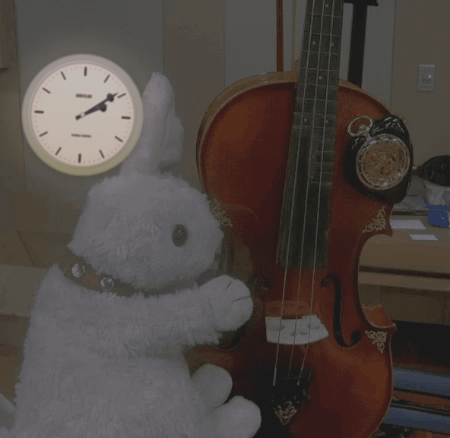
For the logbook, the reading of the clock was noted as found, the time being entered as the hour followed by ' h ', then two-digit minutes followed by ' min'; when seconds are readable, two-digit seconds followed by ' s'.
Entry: 2 h 09 min
